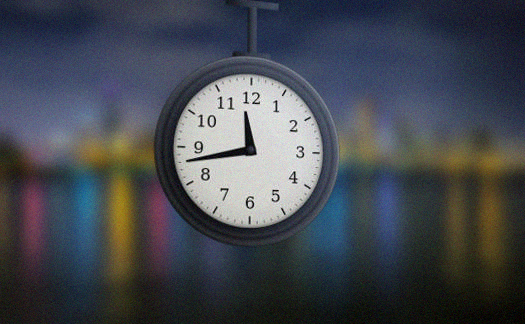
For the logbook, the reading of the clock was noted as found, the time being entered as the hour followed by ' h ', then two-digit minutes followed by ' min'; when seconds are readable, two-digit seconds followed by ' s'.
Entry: 11 h 43 min
